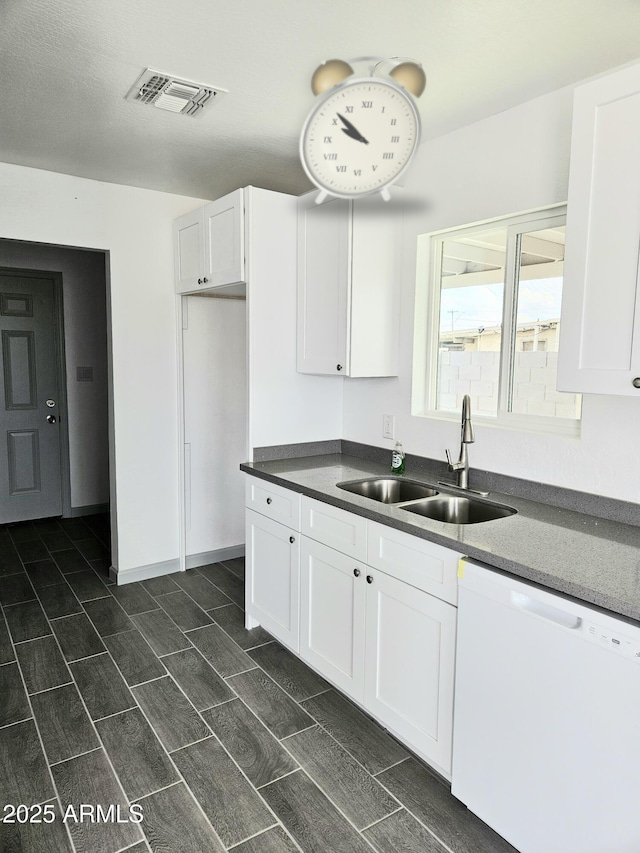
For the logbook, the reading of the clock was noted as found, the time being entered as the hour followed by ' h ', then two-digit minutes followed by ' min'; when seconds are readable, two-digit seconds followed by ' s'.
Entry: 9 h 52 min
